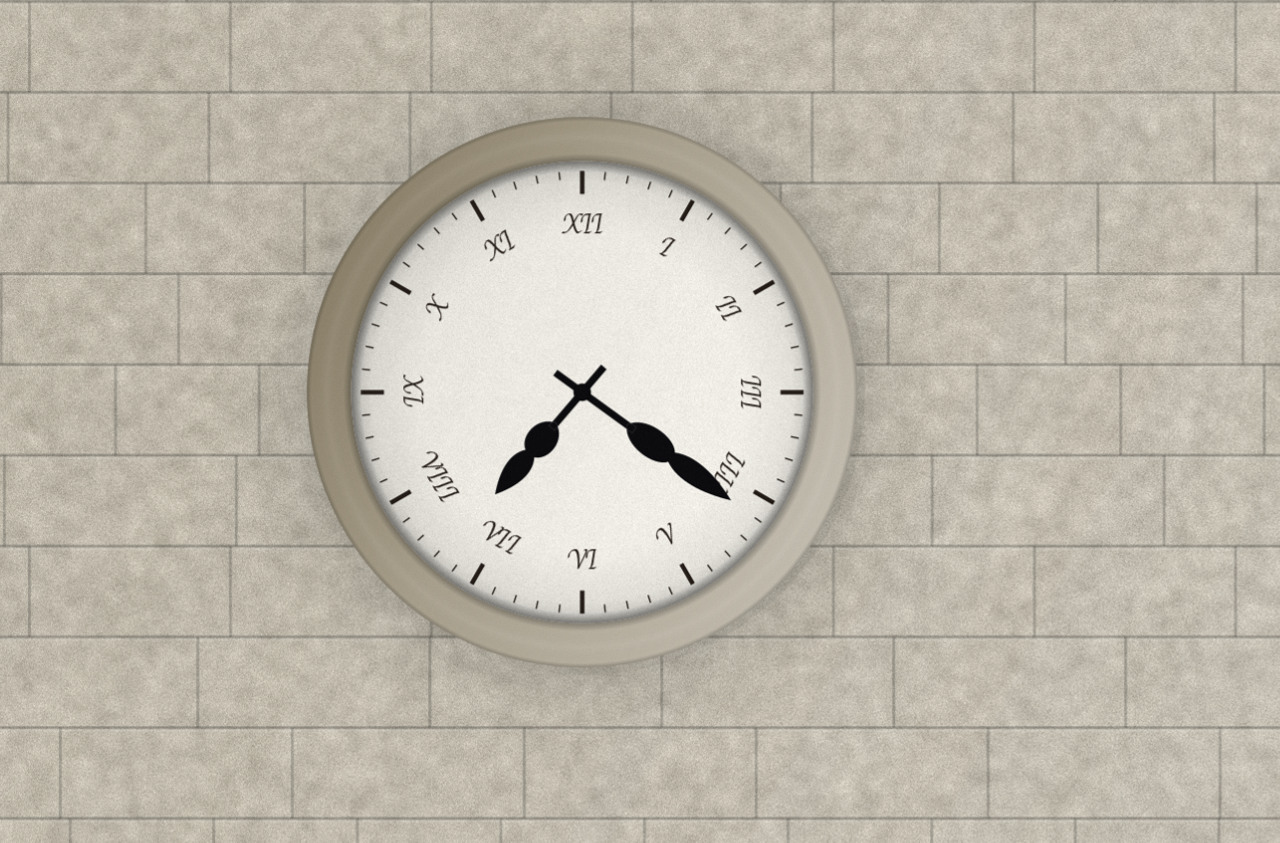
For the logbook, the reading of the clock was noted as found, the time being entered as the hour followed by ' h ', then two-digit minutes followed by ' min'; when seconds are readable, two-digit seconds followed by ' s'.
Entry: 7 h 21 min
